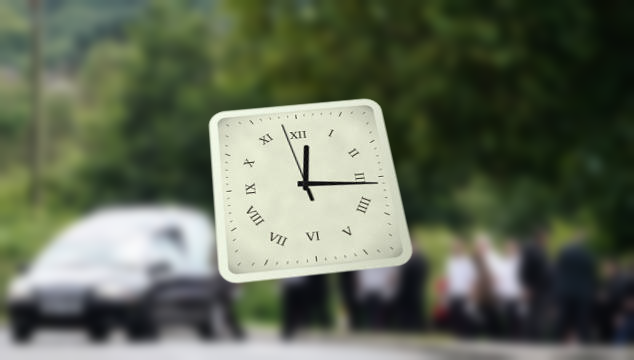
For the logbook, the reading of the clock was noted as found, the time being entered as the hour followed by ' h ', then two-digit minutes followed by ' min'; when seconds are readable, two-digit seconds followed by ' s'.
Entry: 12 h 15 min 58 s
